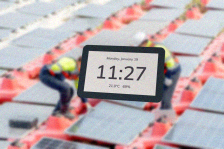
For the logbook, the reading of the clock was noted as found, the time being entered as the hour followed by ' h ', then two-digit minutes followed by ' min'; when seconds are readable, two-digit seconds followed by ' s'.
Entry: 11 h 27 min
